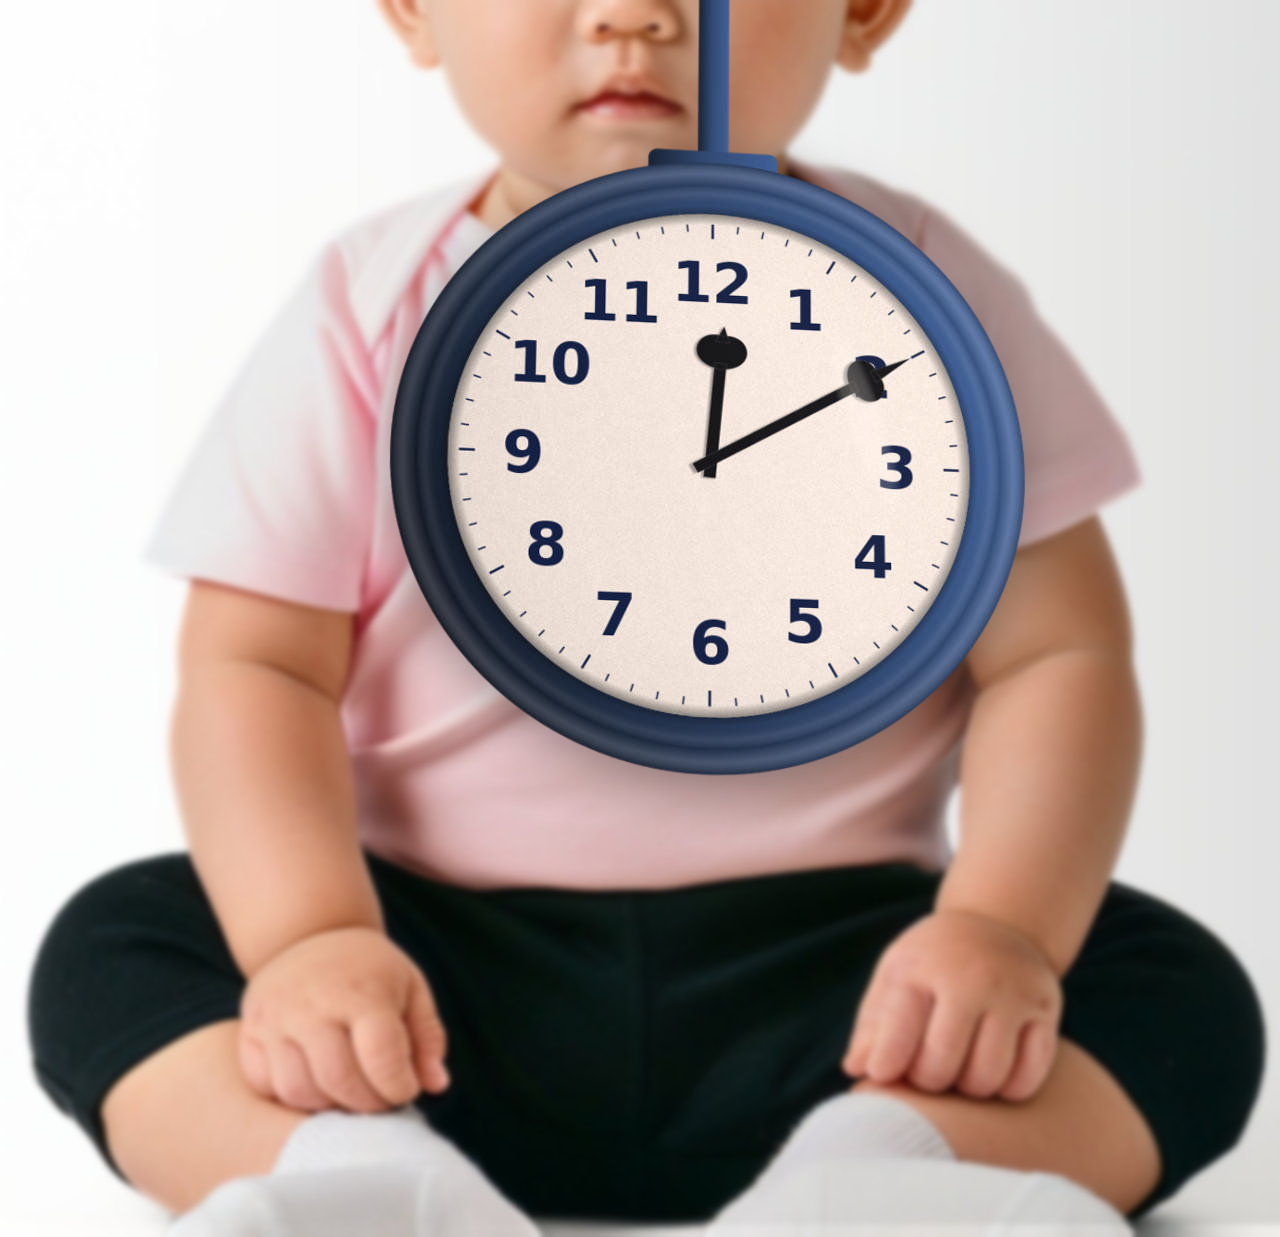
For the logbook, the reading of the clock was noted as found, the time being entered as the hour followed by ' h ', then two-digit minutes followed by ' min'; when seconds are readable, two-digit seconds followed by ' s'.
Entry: 12 h 10 min
